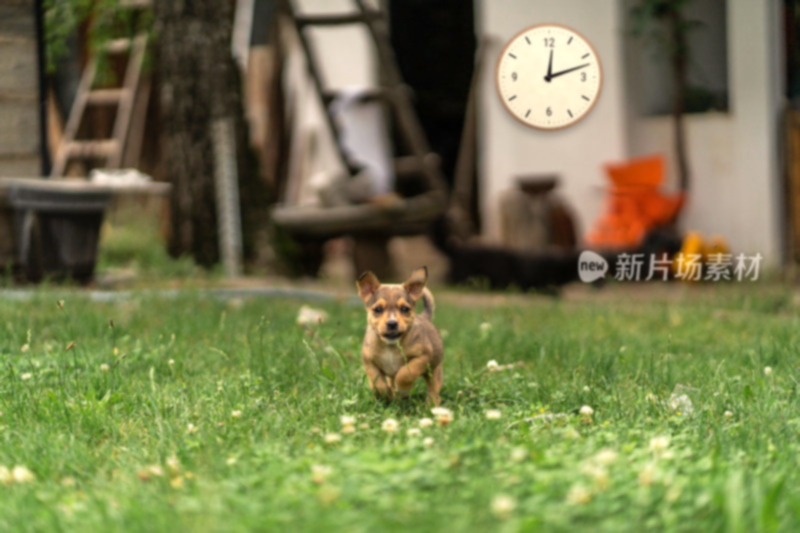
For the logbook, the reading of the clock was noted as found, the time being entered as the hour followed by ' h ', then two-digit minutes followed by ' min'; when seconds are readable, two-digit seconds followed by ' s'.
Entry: 12 h 12 min
